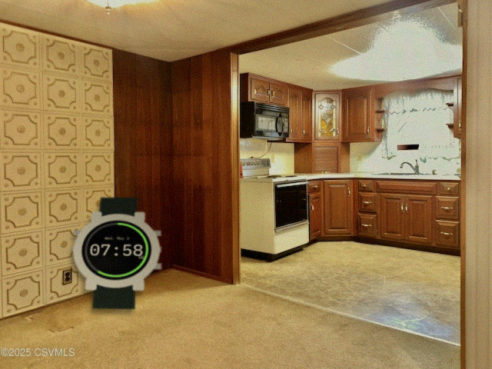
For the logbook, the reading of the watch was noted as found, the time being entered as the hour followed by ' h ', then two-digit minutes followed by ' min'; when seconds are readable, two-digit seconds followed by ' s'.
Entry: 7 h 58 min
